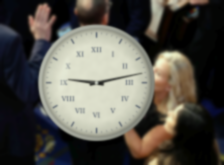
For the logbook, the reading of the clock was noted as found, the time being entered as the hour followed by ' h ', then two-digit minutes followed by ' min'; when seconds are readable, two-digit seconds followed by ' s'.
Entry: 9 h 13 min
